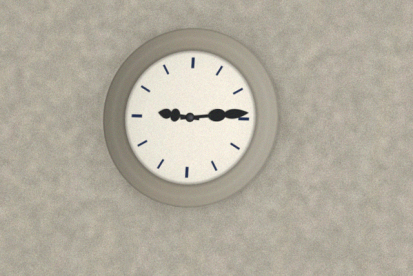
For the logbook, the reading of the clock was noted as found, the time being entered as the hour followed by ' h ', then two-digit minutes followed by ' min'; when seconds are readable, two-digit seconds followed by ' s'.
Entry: 9 h 14 min
